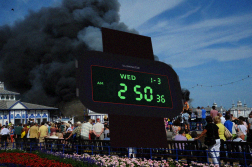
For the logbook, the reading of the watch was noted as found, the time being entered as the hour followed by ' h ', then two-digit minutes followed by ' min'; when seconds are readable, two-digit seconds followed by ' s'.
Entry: 2 h 50 min 36 s
